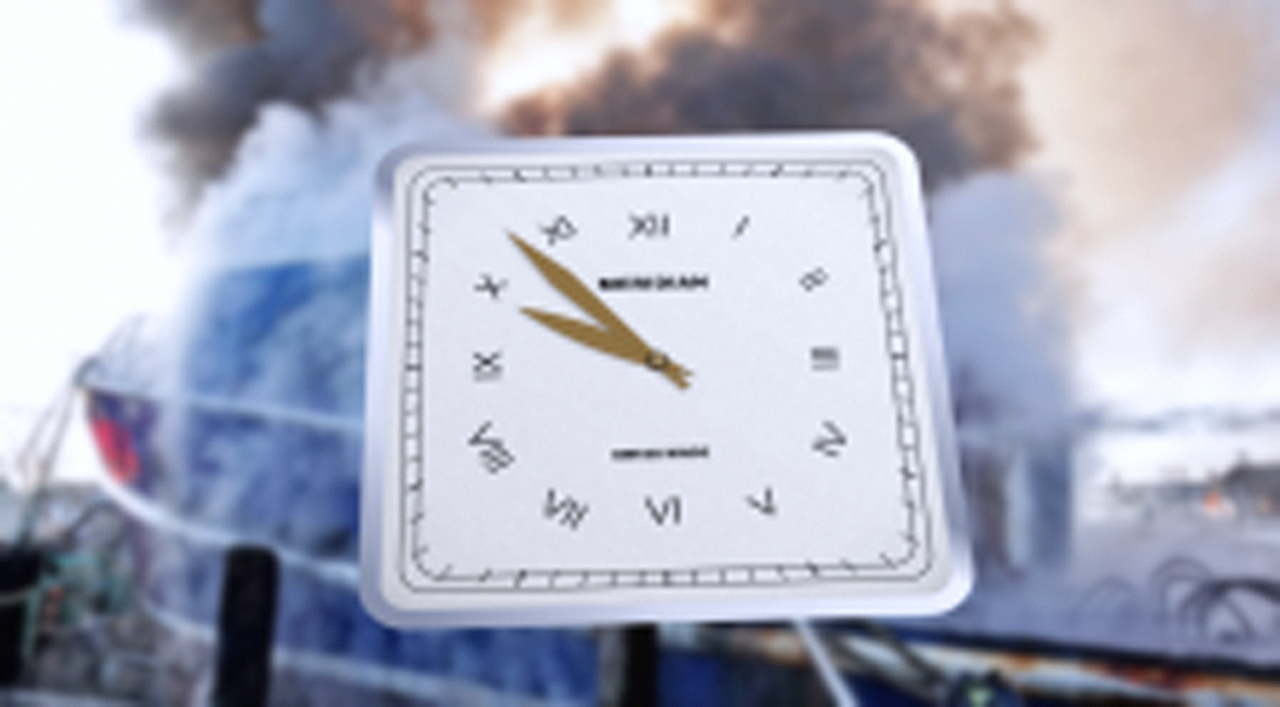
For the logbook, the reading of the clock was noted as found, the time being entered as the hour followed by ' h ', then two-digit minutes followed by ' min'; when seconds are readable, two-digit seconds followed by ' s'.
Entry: 9 h 53 min
